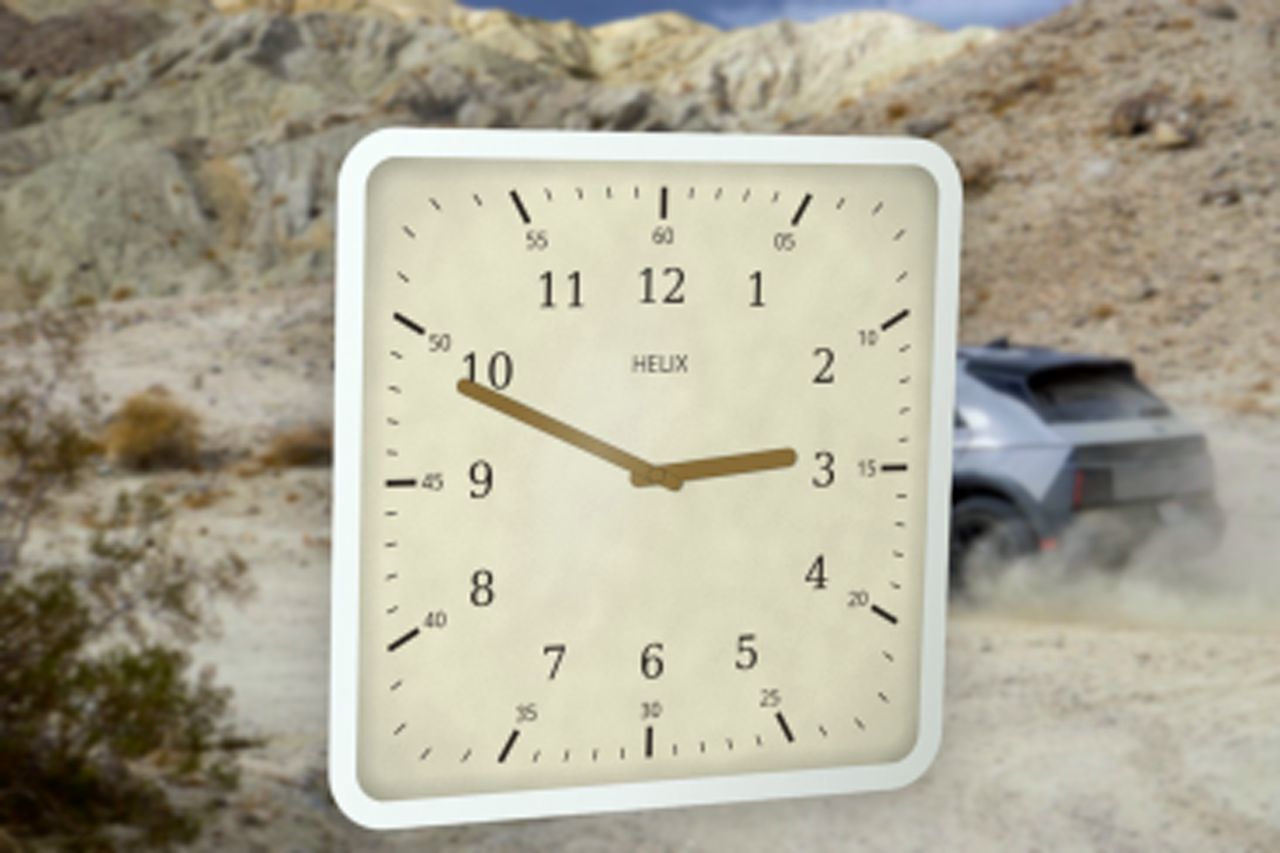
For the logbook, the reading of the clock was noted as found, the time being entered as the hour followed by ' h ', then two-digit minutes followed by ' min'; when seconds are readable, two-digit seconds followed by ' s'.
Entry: 2 h 49 min
